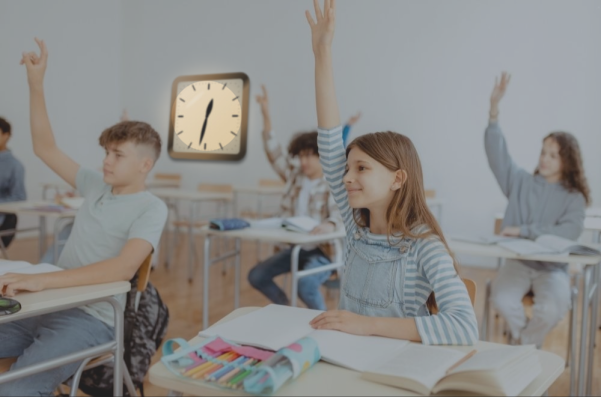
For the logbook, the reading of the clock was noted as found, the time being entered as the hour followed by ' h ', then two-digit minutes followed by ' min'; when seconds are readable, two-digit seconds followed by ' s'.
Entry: 12 h 32 min
